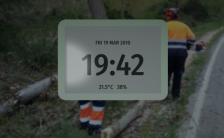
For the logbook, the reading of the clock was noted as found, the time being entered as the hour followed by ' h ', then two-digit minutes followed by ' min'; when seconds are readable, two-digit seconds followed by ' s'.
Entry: 19 h 42 min
